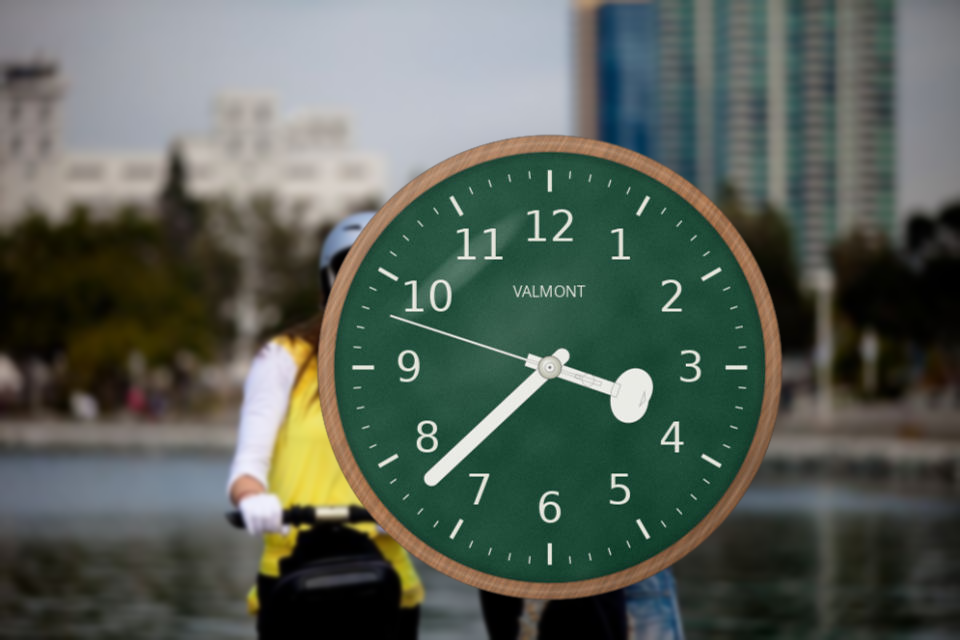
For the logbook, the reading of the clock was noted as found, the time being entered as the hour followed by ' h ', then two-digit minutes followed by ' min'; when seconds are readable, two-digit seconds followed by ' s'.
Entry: 3 h 37 min 48 s
